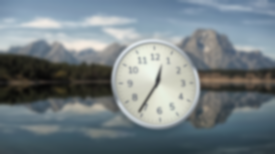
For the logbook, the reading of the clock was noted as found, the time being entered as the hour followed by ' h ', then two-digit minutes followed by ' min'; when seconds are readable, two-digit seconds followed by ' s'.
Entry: 12 h 36 min
